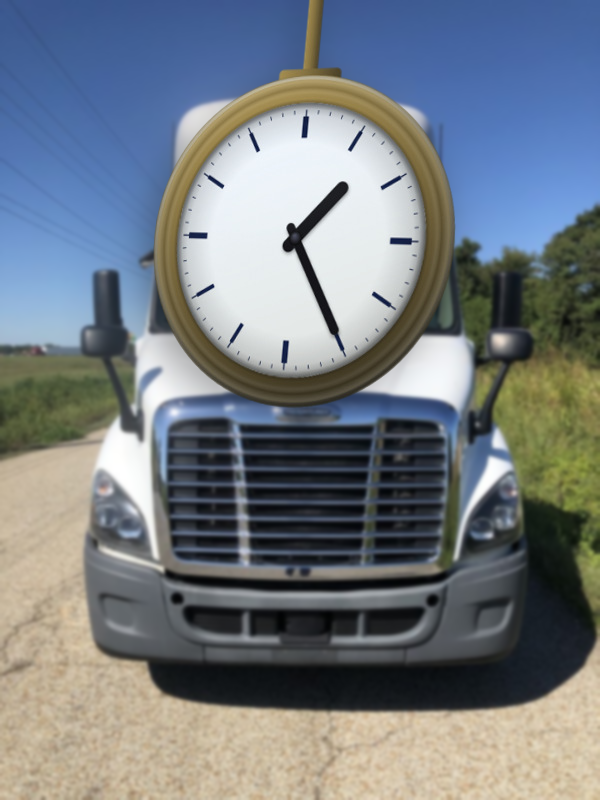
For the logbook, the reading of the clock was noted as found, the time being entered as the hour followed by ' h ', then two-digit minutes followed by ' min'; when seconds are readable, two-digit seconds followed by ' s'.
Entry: 1 h 25 min
